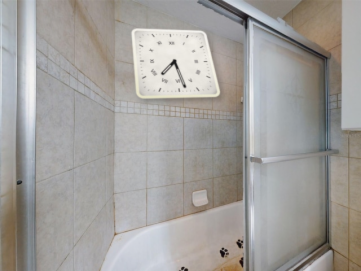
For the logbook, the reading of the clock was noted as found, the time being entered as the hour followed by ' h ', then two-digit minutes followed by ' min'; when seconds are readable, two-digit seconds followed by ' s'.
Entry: 7 h 28 min
